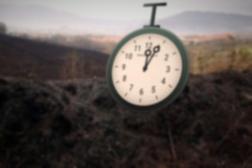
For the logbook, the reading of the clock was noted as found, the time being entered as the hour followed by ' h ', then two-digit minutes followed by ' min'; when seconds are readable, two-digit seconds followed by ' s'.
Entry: 12 h 04 min
